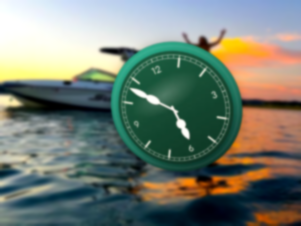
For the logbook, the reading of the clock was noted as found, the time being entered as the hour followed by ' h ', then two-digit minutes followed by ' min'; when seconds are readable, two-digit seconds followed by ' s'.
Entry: 5 h 53 min
